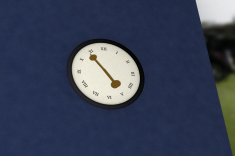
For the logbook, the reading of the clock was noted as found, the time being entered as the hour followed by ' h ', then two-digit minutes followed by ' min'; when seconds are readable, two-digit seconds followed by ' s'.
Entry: 4 h 54 min
